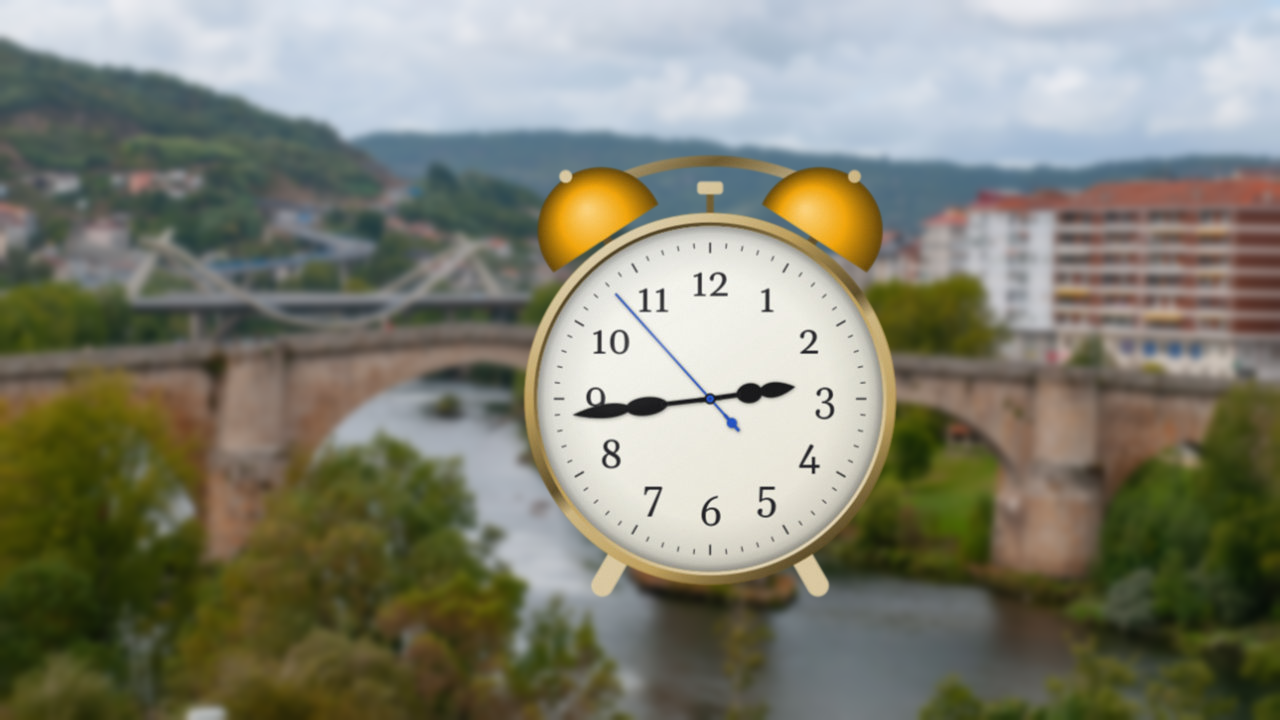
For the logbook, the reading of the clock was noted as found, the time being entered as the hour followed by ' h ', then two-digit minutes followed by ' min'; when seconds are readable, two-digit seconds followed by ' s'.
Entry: 2 h 43 min 53 s
